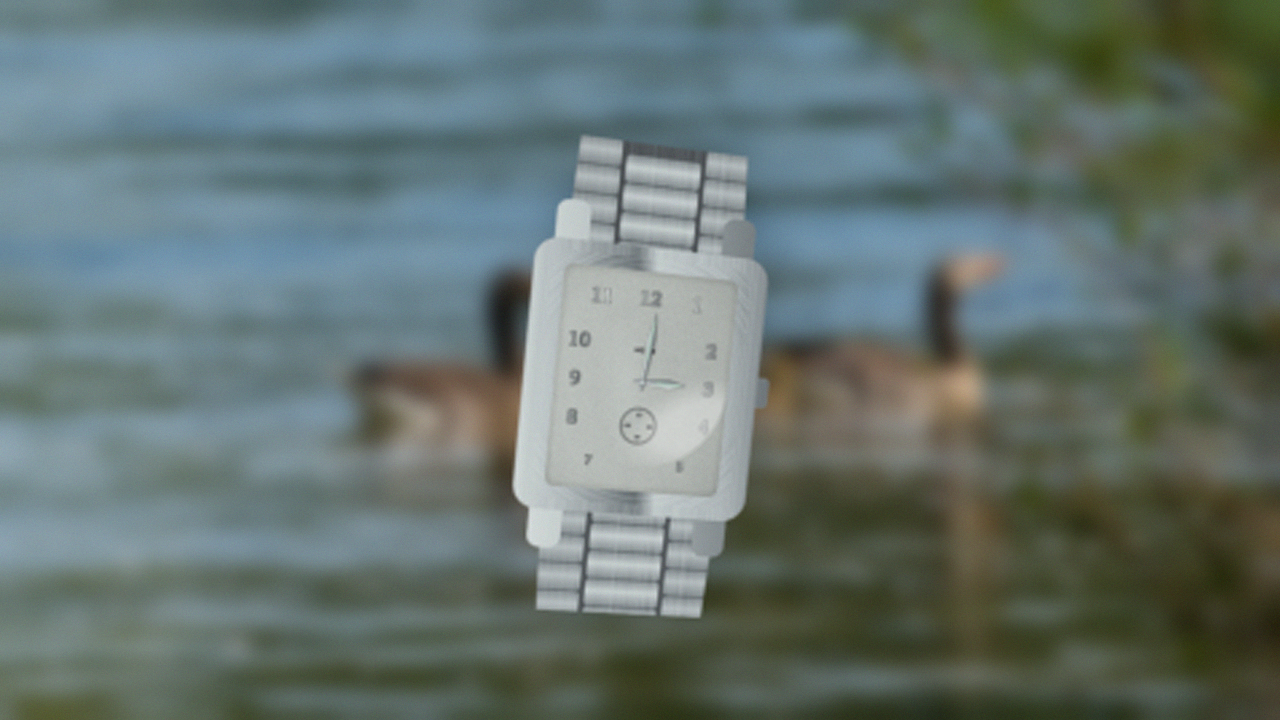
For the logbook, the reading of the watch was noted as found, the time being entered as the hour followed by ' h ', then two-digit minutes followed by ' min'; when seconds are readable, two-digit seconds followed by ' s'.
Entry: 3 h 01 min
